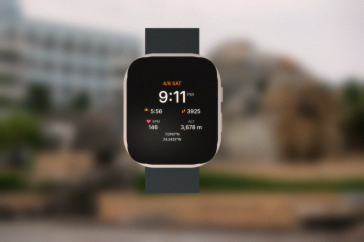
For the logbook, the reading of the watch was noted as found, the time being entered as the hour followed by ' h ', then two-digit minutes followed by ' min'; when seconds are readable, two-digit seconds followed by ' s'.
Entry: 9 h 11 min
